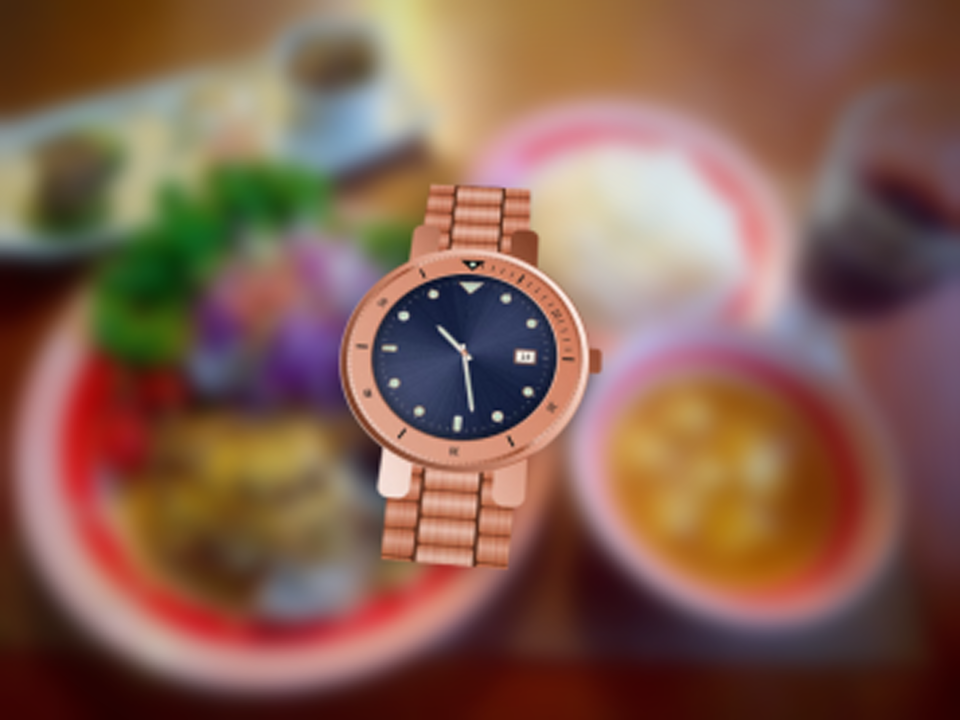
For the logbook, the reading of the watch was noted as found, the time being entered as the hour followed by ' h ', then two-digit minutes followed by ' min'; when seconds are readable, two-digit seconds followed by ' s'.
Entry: 10 h 28 min
